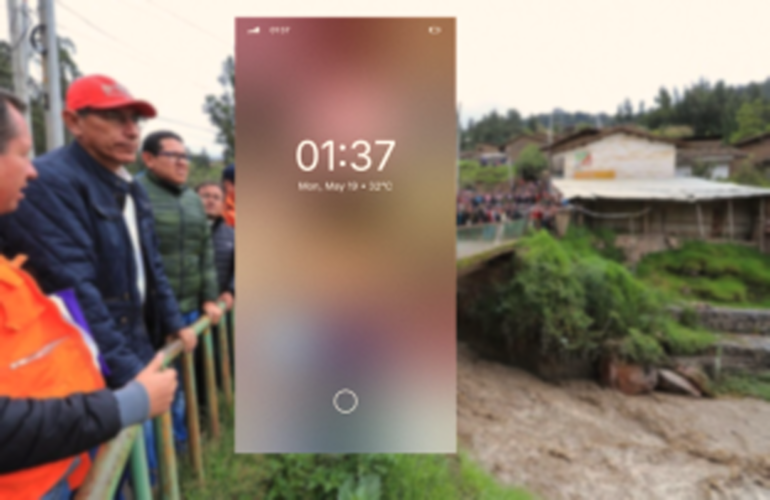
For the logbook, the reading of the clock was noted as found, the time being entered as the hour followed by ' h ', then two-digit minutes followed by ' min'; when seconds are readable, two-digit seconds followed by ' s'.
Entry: 1 h 37 min
